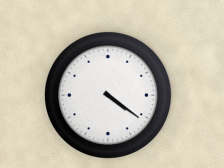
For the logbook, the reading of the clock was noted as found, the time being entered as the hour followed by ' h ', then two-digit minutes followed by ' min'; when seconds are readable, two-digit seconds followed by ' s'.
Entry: 4 h 21 min
